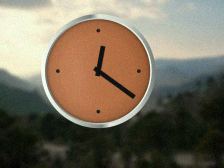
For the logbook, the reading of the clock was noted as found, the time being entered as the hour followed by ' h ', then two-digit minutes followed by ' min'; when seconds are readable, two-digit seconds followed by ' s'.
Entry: 12 h 21 min
